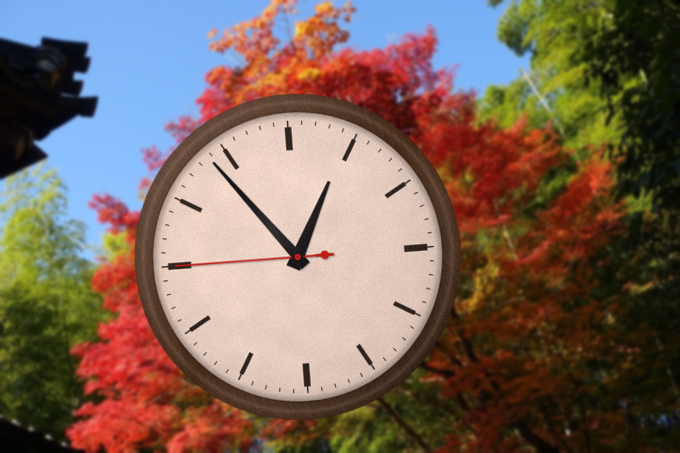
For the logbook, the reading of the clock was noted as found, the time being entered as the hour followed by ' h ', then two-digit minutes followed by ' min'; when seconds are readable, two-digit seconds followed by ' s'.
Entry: 12 h 53 min 45 s
